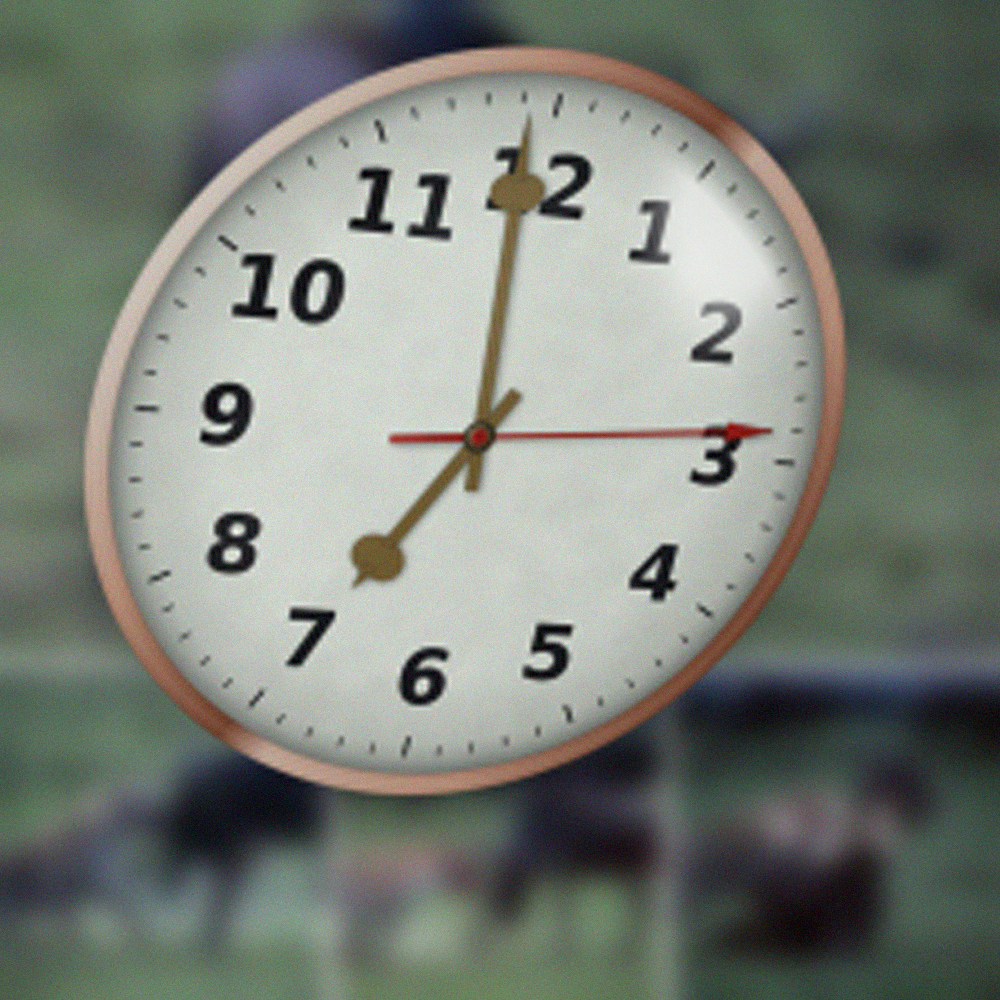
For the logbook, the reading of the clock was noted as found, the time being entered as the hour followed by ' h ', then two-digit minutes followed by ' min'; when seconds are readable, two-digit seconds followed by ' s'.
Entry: 6 h 59 min 14 s
